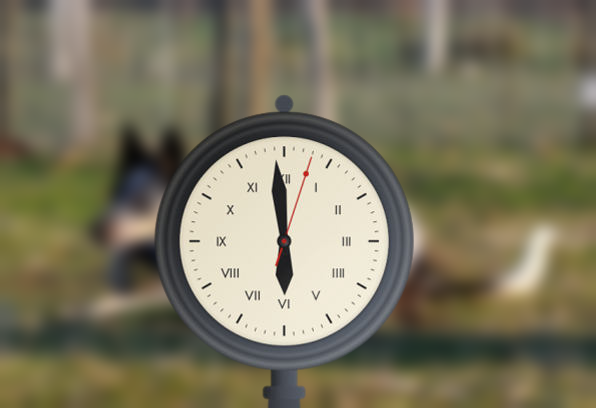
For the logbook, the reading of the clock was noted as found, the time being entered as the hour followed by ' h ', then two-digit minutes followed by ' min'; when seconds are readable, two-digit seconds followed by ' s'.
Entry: 5 h 59 min 03 s
